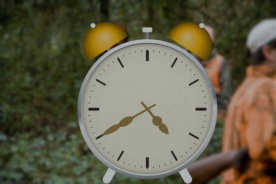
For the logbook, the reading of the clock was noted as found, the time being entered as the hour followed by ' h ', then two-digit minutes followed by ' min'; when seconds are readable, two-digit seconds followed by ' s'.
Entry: 4 h 40 min
